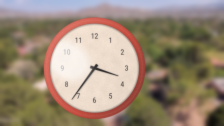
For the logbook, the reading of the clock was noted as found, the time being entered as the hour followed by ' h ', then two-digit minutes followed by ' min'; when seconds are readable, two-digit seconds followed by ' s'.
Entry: 3 h 36 min
